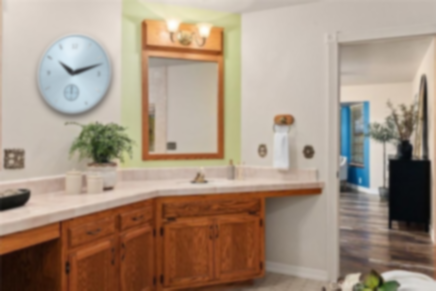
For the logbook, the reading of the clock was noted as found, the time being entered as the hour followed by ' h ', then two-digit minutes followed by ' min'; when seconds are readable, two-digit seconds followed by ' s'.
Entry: 10 h 12 min
